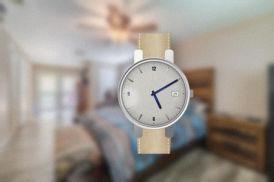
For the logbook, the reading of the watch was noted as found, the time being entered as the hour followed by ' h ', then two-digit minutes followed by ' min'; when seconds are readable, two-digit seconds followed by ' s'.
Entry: 5 h 10 min
